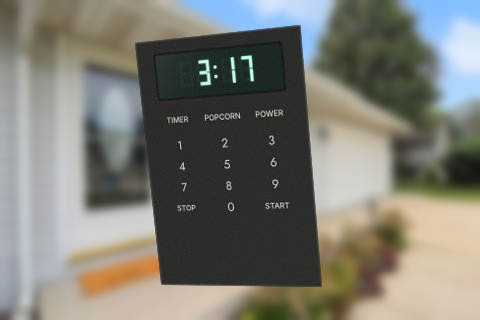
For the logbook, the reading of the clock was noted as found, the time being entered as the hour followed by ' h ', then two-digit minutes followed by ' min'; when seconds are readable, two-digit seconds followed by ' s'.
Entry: 3 h 17 min
